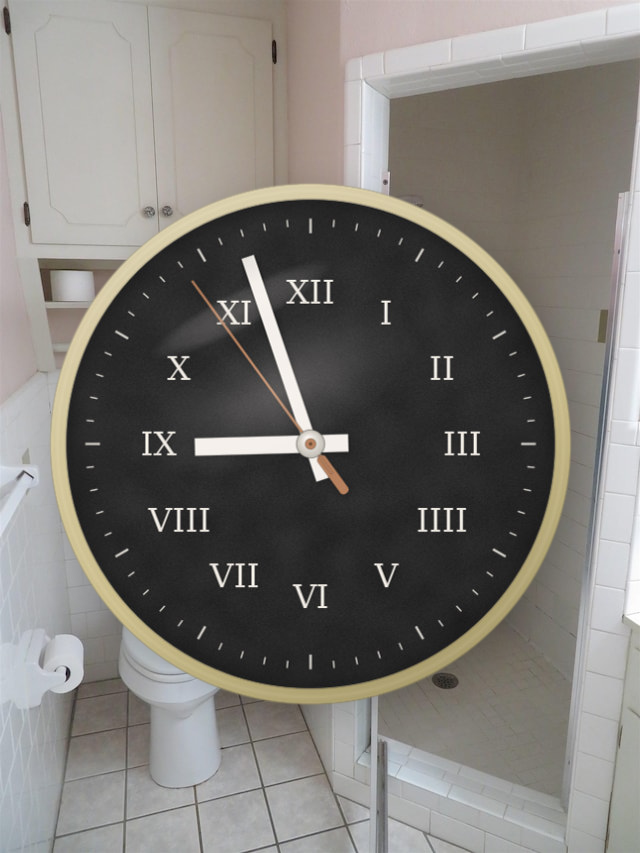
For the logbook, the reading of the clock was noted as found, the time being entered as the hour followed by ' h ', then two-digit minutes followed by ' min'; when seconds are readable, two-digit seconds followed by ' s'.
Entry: 8 h 56 min 54 s
